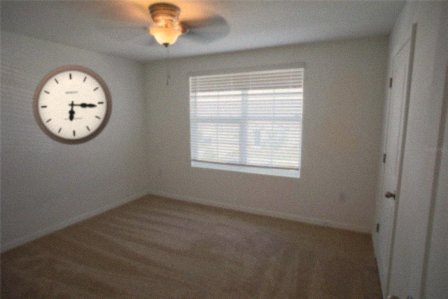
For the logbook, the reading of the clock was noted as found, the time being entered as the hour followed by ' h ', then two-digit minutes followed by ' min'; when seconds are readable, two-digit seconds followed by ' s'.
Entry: 6 h 16 min
